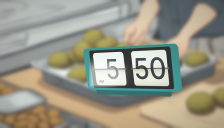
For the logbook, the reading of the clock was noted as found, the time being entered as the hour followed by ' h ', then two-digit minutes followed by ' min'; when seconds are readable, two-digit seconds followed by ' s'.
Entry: 5 h 50 min
